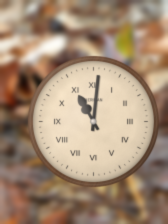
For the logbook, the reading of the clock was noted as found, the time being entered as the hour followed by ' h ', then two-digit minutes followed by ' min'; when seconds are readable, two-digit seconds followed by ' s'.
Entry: 11 h 01 min
